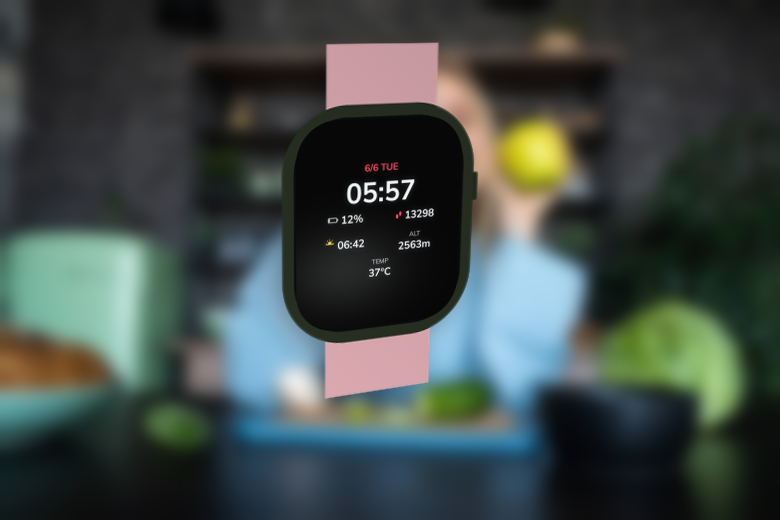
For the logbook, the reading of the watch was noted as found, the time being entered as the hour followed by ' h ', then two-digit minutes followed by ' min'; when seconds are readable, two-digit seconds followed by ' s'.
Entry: 5 h 57 min
